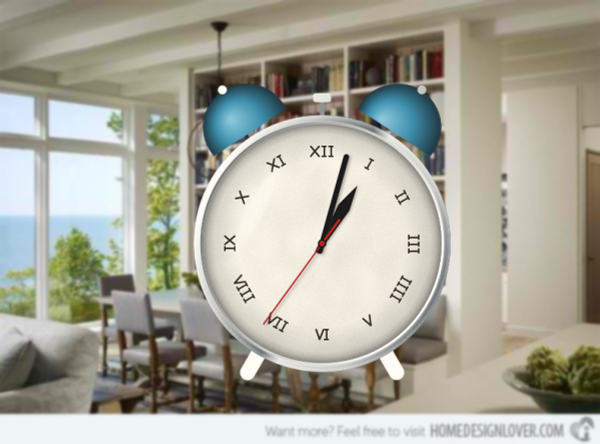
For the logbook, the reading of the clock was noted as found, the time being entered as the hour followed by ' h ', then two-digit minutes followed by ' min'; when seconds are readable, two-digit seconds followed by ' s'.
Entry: 1 h 02 min 36 s
